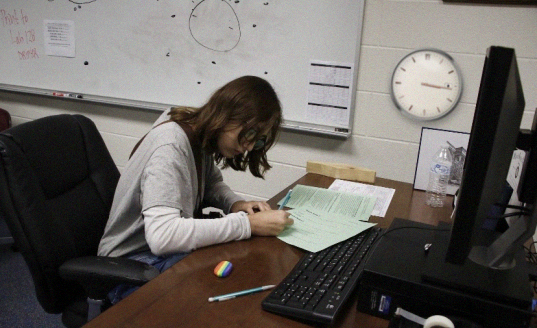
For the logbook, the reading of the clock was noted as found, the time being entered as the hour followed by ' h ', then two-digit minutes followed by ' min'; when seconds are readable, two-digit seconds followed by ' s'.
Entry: 3 h 16 min
